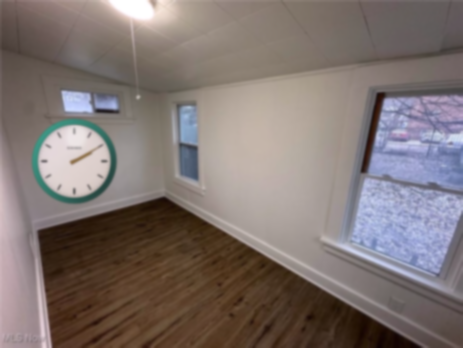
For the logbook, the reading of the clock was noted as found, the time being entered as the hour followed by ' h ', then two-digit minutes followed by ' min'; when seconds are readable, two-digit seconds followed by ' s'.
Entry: 2 h 10 min
